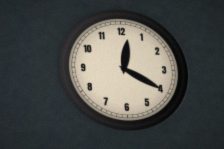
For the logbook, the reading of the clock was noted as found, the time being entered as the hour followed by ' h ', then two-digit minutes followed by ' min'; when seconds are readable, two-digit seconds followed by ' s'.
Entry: 12 h 20 min
